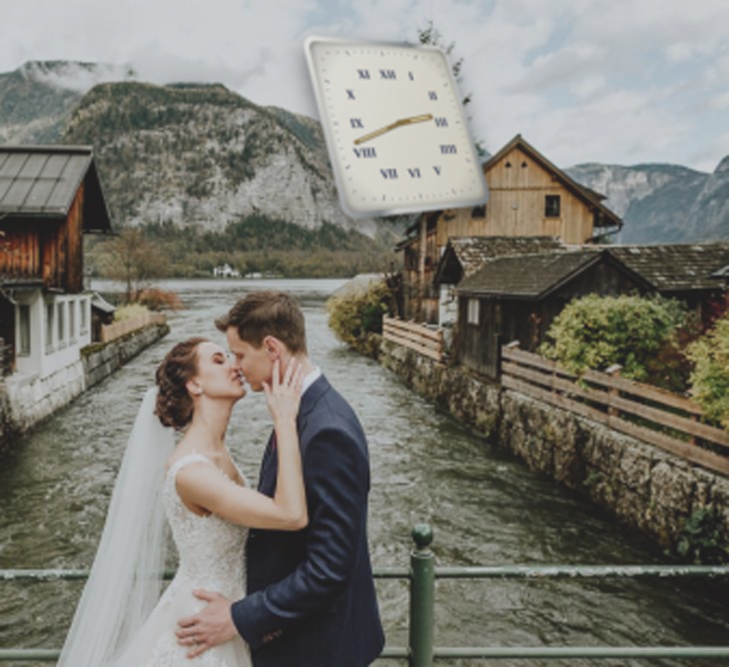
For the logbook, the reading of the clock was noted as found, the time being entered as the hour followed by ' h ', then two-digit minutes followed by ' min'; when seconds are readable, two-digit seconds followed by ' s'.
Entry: 2 h 42 min
